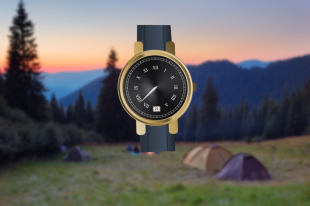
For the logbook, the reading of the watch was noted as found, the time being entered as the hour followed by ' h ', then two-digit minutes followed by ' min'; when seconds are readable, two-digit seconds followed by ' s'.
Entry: 7 h 38 min
